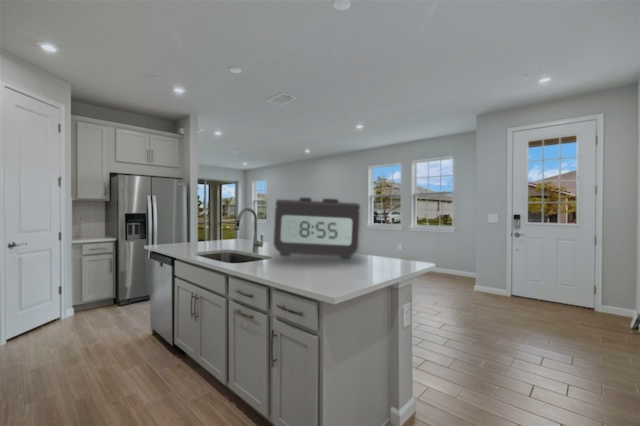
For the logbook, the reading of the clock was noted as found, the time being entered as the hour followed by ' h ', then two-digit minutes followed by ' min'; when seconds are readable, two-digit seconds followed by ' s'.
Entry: 8 h 55 min
